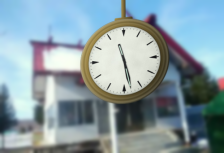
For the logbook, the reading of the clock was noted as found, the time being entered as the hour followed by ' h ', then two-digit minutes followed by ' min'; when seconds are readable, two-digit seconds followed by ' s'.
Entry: 11 h 28 min
